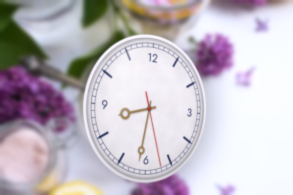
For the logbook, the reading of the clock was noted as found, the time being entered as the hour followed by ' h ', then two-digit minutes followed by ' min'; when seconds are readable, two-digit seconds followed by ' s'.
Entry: 8 h 31 min 27 s
